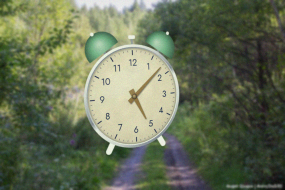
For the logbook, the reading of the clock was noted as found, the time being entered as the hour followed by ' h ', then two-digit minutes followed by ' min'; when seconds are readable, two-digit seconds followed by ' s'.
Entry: 5 h 08 min
